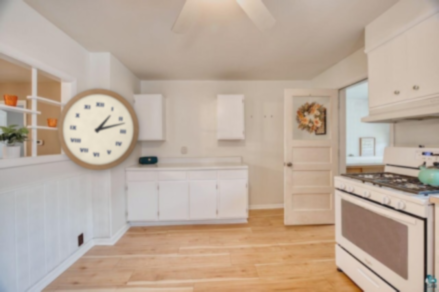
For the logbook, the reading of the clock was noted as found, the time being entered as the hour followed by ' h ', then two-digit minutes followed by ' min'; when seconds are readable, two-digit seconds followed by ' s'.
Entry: 1 h 12 min
